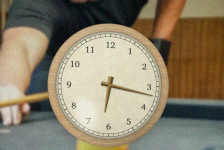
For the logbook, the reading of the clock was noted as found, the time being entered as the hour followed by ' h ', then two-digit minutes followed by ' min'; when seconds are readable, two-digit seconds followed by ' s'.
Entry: 6 h 17 min
